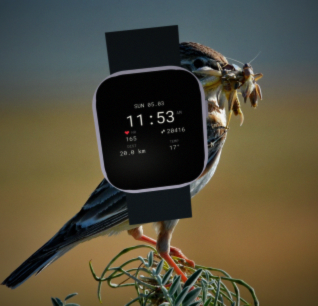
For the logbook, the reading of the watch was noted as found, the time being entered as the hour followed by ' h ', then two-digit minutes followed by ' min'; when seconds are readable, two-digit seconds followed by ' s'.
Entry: 11 h 53 min
